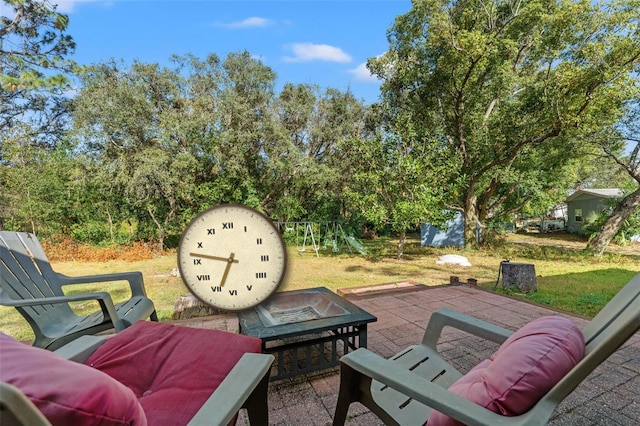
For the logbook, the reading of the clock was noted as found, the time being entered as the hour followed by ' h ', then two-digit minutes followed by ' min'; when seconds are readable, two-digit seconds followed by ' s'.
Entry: 6 h 47 min
